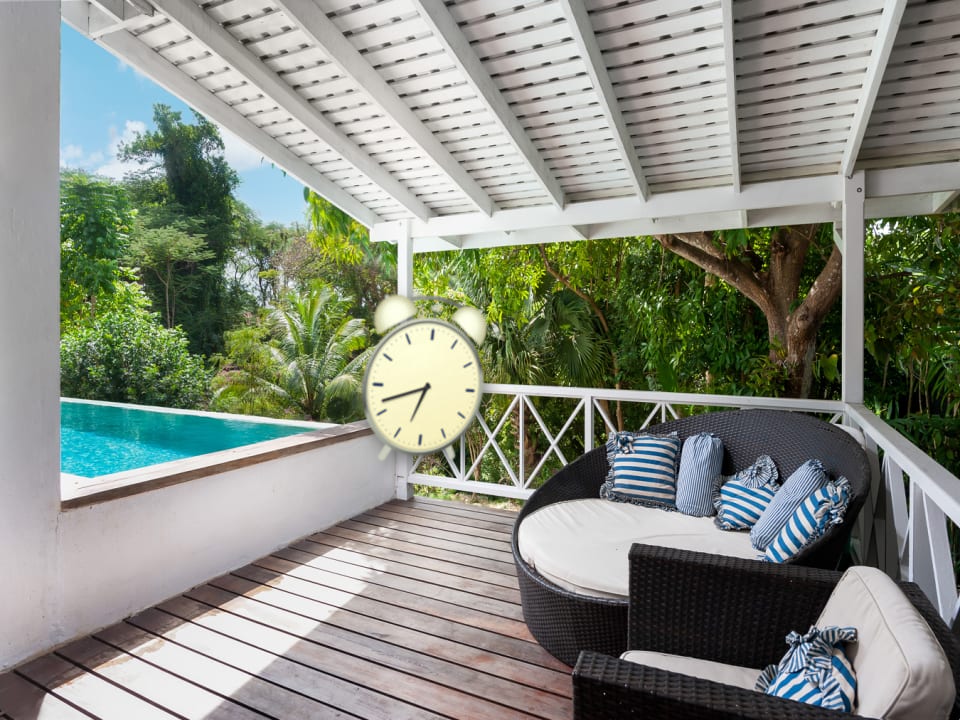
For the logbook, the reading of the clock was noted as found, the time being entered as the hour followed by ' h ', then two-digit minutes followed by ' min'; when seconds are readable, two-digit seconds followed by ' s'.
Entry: 6 h 42 min
